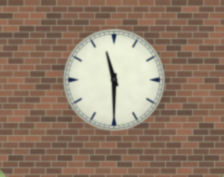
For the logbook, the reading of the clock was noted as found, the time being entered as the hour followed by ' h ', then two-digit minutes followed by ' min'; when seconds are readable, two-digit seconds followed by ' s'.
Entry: 11 h 30 min
